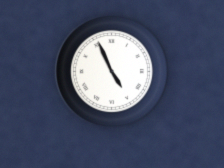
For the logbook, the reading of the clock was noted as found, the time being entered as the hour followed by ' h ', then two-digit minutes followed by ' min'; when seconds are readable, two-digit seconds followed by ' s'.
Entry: 4 h 56 min
